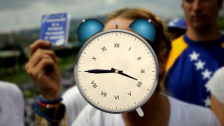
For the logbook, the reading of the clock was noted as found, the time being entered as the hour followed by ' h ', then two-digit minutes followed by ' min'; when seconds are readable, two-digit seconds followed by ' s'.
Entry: 3 h 45 min
